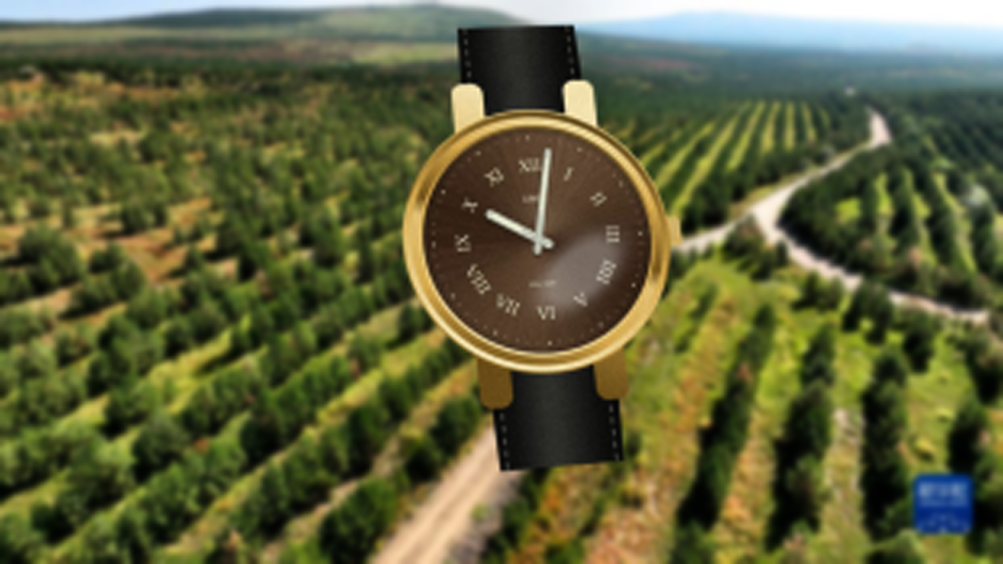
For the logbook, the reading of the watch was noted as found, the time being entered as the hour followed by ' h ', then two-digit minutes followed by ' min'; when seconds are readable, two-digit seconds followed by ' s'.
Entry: 10 h 02 min
